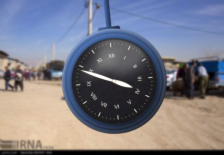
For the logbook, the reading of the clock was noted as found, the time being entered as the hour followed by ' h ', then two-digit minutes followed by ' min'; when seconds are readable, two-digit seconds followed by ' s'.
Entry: 3 h 49 min
